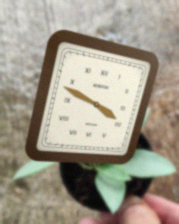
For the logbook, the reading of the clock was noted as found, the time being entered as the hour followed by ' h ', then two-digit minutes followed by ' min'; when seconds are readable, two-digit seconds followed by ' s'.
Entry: 3 h 48 min
